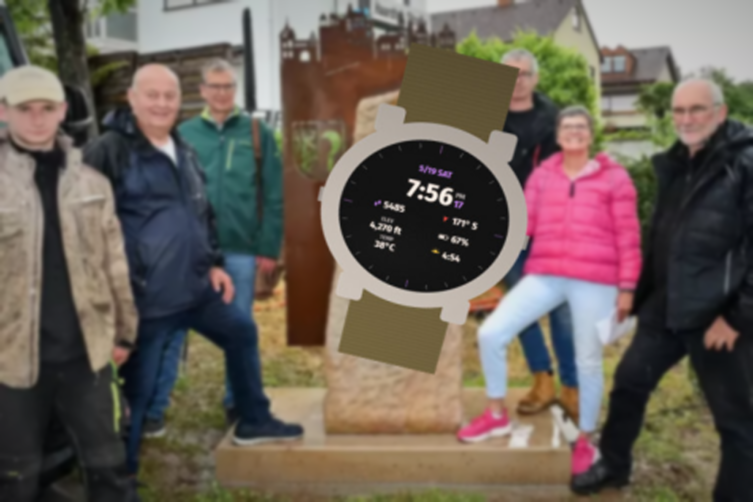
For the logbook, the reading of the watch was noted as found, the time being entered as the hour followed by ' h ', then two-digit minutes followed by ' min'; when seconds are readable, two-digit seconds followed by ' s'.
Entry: 7 h 56 min
